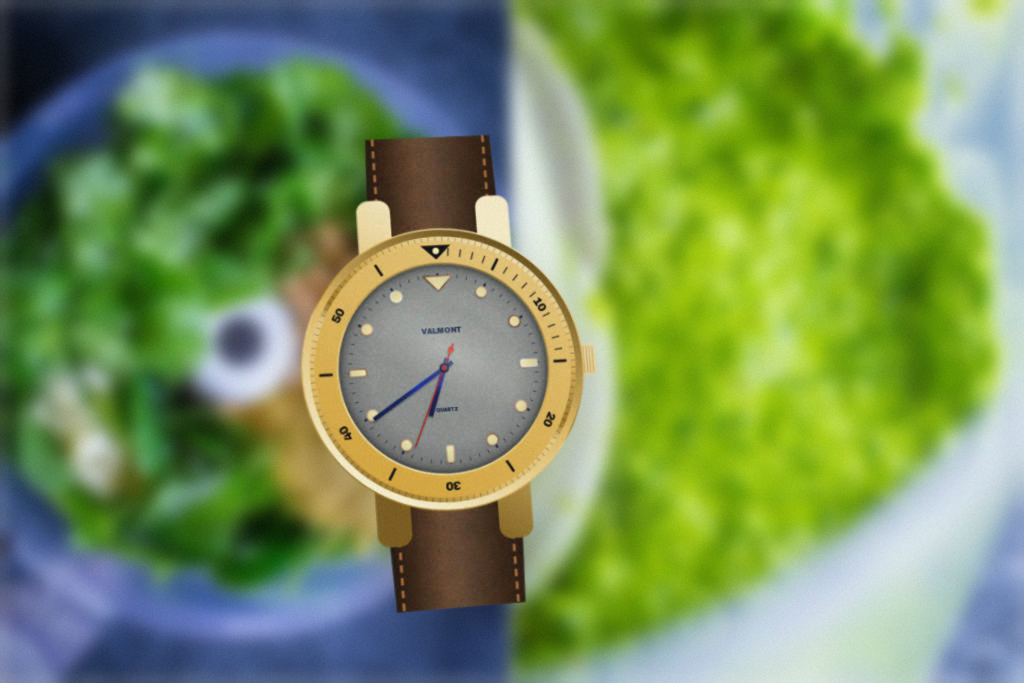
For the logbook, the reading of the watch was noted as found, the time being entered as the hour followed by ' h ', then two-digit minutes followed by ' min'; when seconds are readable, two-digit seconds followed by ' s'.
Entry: 6 h 39 min 34 s
